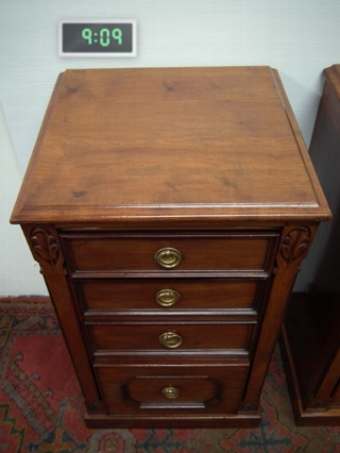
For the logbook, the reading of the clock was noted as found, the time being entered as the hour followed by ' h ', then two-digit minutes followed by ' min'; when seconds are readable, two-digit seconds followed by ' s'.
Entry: 9 h 09 min
